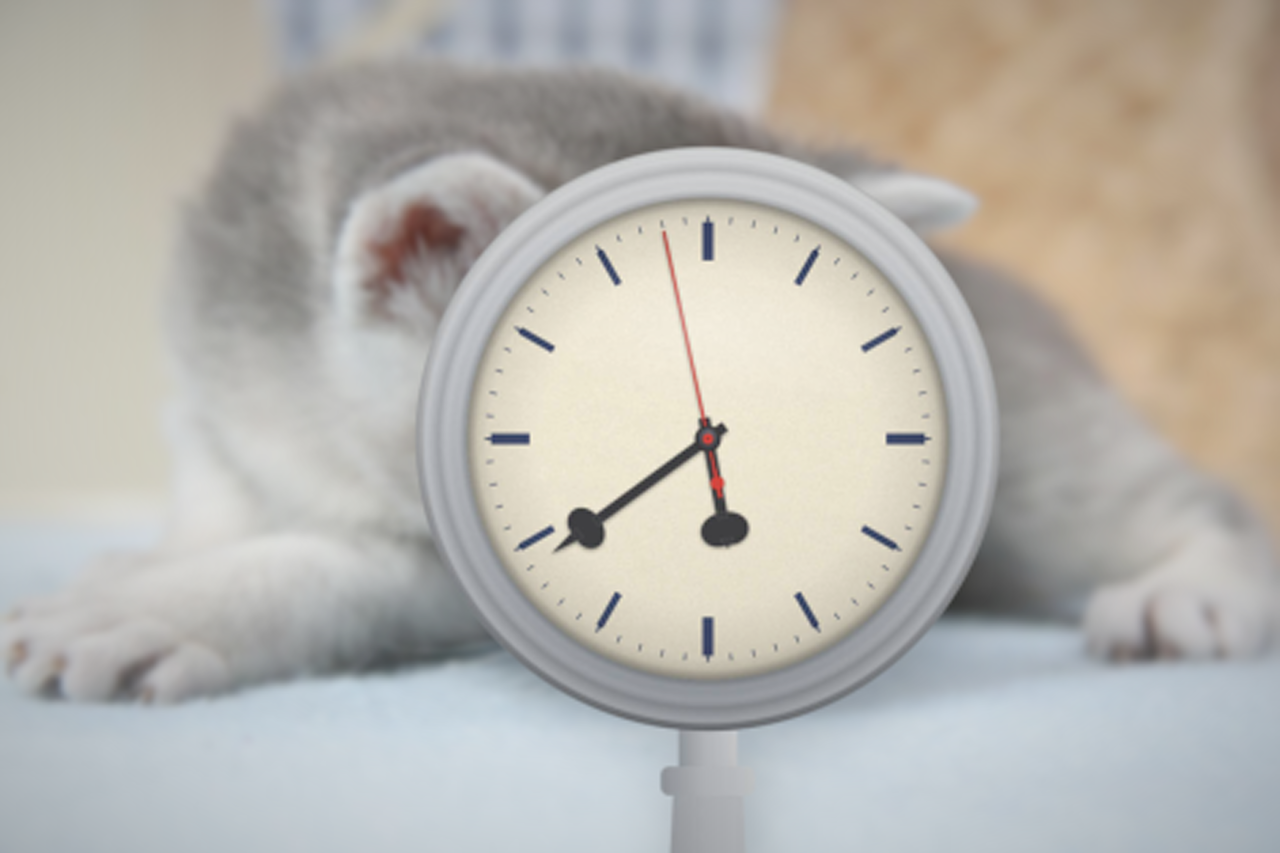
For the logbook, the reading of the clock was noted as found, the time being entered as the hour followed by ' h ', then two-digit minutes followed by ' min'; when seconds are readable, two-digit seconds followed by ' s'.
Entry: 5 h 38 min 58 s
